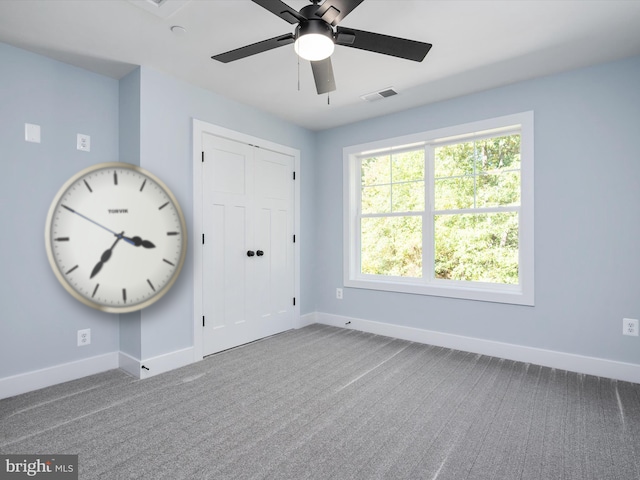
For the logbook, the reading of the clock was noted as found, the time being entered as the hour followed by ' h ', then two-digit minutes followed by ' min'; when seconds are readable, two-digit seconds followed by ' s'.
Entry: 3 h 36 min 50 s
